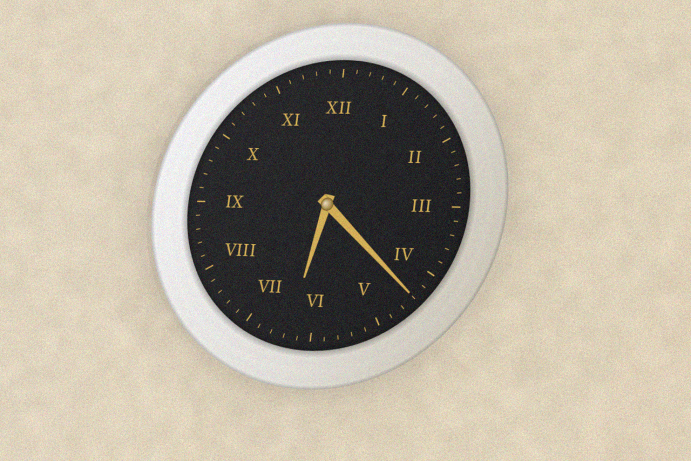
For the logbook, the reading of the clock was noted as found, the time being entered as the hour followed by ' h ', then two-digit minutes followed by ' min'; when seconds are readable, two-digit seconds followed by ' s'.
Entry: 6 h 22 min
